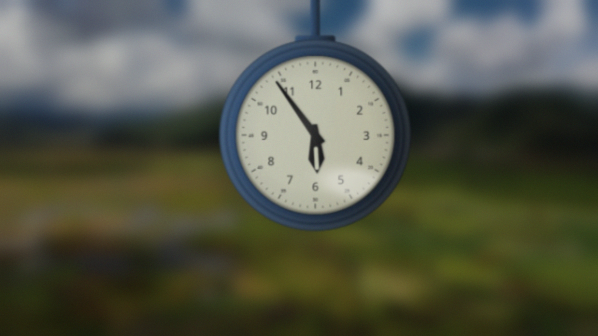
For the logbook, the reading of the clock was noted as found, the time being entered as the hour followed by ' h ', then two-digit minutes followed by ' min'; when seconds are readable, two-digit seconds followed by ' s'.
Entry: 5 h 54 min
